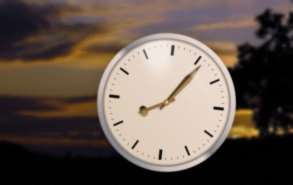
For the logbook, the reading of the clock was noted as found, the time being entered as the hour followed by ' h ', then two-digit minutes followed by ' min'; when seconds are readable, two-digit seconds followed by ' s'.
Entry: 8 h 06 min
